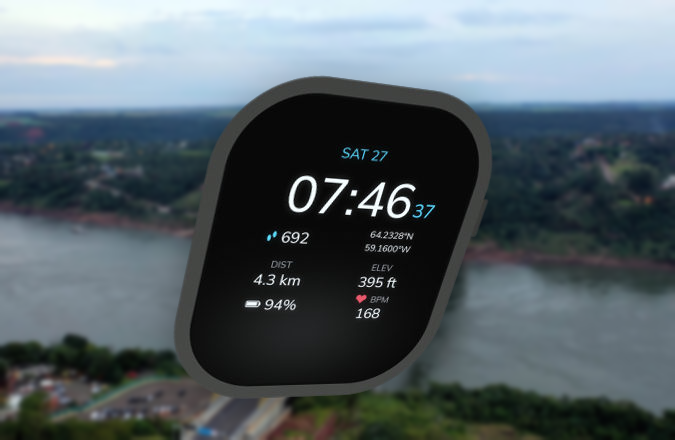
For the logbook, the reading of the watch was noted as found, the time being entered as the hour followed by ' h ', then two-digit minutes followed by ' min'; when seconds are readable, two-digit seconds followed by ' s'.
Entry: 7 h 46 min 37 s
